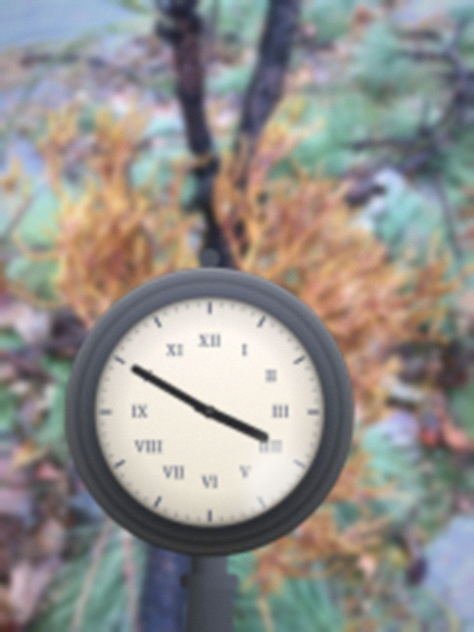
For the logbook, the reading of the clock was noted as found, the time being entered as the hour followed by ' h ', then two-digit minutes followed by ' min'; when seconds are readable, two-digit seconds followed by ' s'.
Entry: 3 h 50 min
